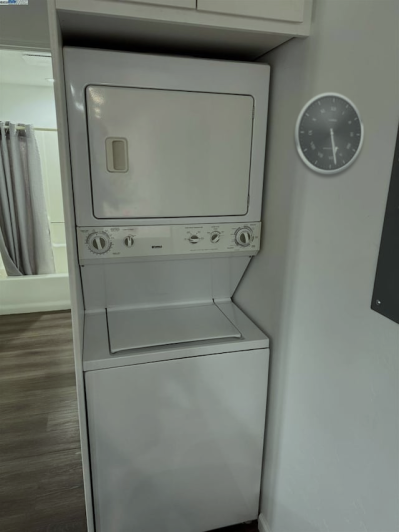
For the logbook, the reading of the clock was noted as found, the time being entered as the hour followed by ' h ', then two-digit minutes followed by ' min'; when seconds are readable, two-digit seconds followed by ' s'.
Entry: 5 h 28 min
